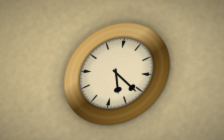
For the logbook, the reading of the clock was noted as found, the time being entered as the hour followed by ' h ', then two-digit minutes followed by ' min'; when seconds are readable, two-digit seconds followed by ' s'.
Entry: 5 h 21 min
